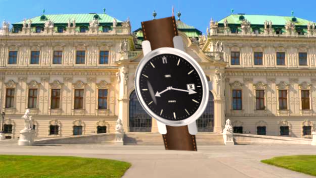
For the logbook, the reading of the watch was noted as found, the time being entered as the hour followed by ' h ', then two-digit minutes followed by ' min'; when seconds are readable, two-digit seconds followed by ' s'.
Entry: 8 h 17 min
